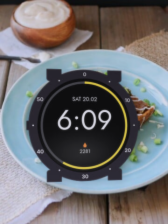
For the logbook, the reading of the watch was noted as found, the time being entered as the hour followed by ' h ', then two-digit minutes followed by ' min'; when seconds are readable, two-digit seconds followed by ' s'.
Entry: 6 h 09 min
